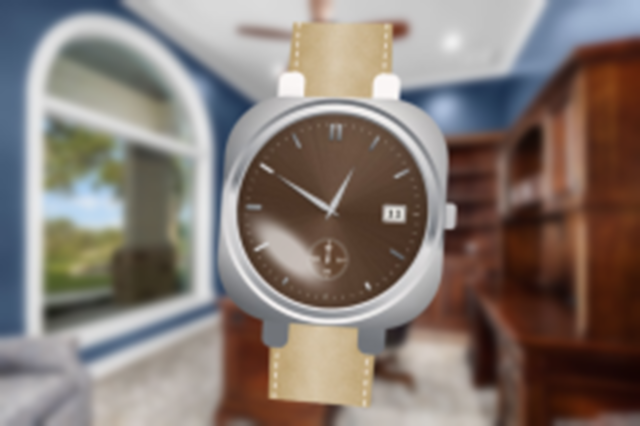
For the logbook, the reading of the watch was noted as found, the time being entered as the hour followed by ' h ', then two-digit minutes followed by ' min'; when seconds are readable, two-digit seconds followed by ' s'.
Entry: 12 h 50 min
